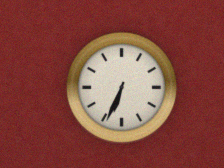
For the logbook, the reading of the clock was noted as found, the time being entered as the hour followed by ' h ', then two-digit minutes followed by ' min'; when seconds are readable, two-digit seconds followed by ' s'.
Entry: 6 h 34 min
